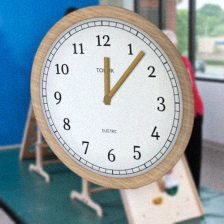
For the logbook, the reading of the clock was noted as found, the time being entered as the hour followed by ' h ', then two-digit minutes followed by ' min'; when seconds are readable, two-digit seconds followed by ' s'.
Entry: 12 h 07 min
